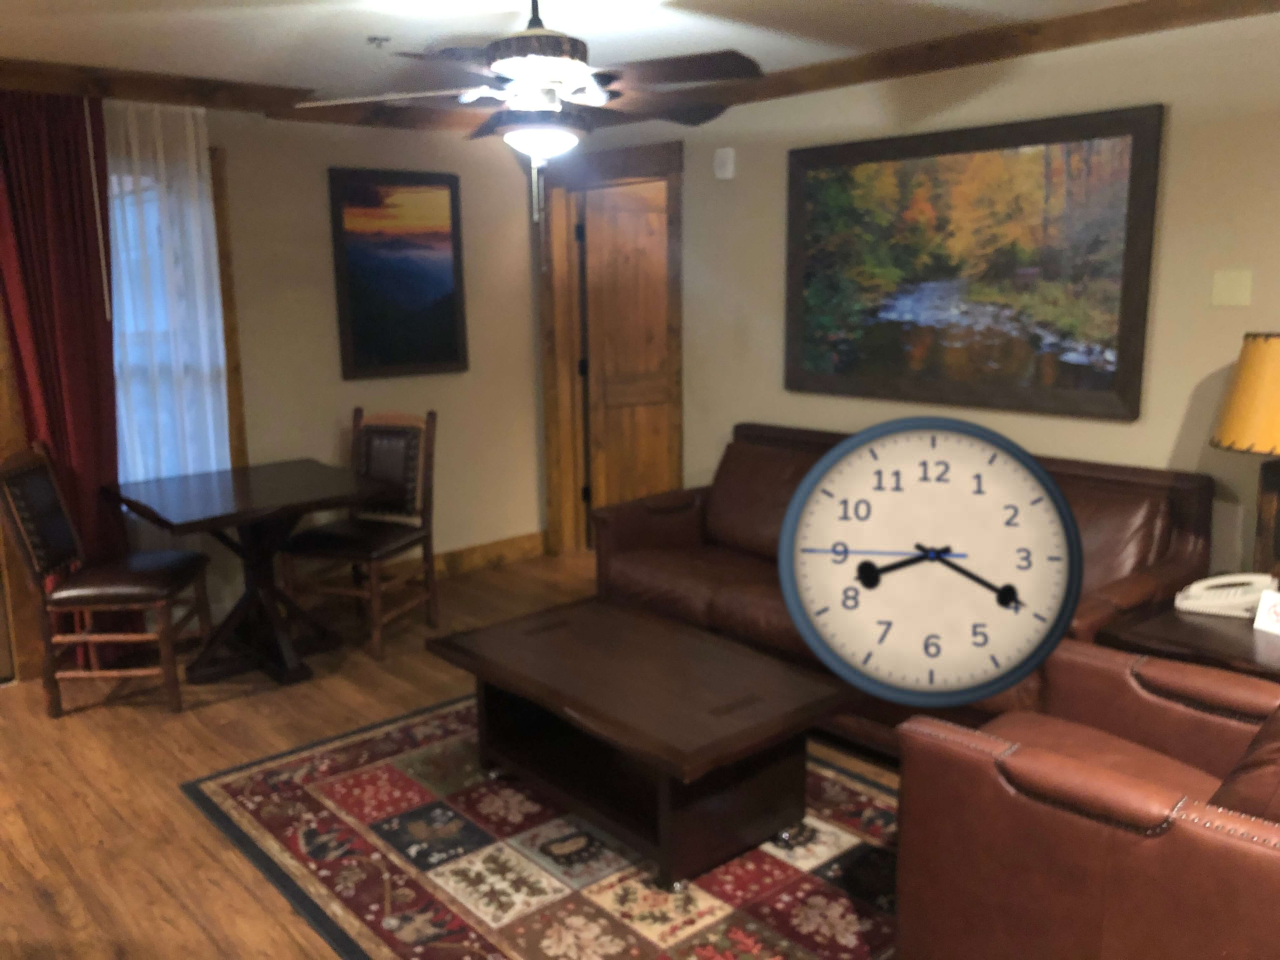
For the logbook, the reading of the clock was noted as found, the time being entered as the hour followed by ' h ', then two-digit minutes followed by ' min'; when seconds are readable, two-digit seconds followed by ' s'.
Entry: 8 h 19 min 45 s
